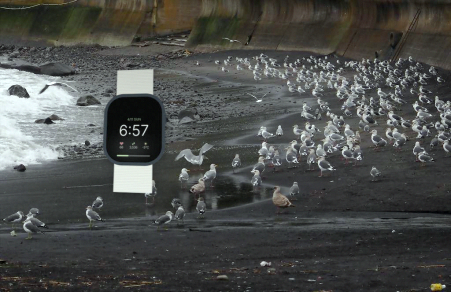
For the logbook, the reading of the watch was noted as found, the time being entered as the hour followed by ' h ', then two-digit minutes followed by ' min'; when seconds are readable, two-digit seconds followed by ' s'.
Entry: 6 h 57 min
